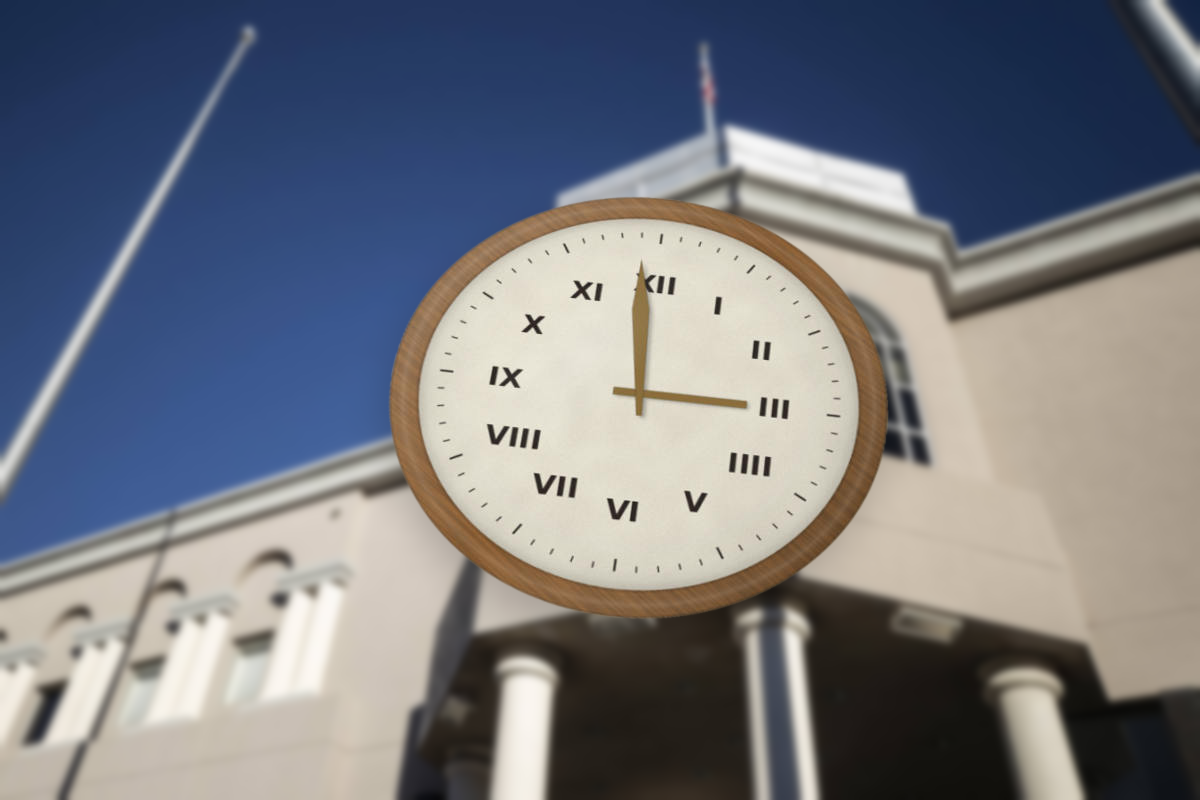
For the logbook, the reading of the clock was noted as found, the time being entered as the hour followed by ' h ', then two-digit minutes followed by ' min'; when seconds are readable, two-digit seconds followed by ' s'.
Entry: 2 h 59 min
